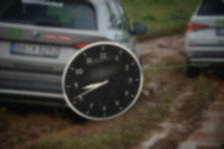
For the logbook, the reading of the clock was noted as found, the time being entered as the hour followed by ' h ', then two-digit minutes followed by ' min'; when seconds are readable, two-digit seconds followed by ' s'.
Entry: 8 h 41 min
